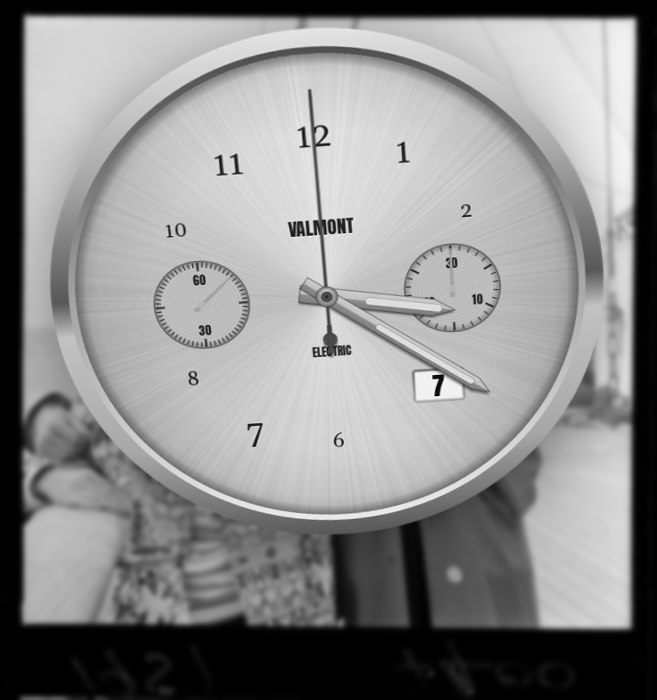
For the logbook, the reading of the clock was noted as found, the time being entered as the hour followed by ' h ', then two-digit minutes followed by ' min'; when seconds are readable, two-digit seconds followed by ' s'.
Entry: 3 h 21 min 08 s
